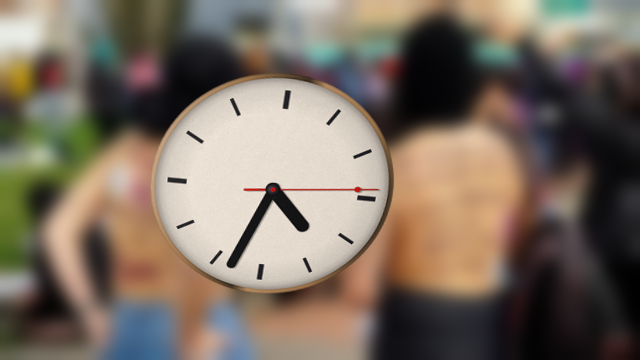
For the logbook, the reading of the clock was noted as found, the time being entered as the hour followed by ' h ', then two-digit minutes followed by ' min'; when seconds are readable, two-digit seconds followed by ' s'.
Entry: 4 h 33 min 14 s
